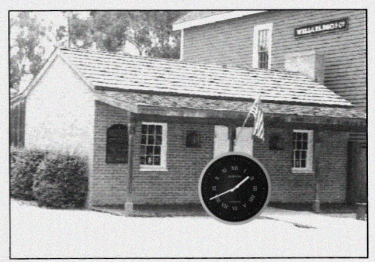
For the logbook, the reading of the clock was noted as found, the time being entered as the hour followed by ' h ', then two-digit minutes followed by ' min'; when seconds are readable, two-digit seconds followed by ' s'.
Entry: 1 h 41 min
